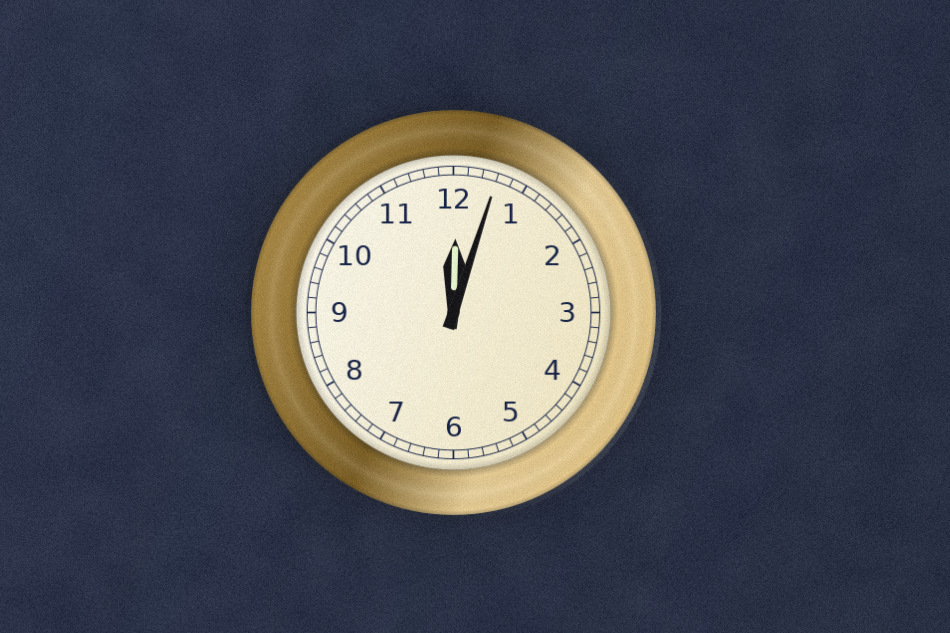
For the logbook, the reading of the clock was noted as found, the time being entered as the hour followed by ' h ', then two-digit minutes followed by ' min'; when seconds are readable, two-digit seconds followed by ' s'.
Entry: 12 h 03 min
